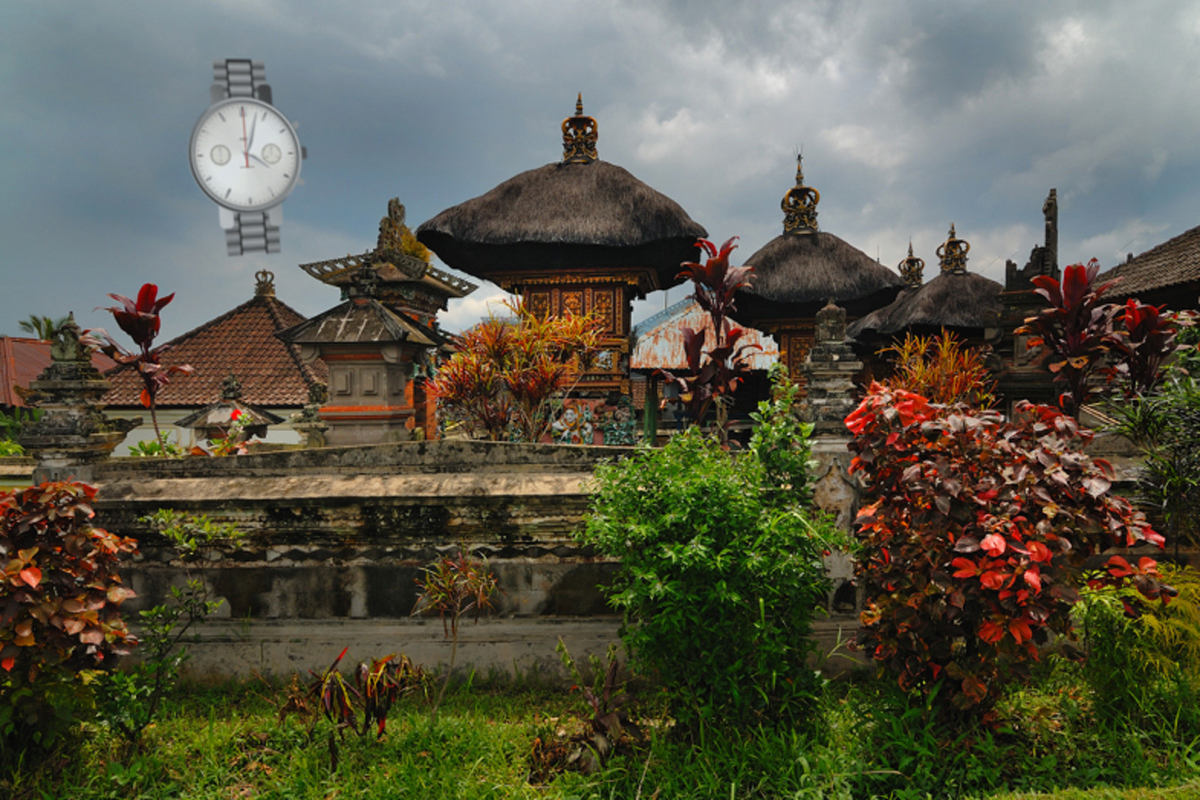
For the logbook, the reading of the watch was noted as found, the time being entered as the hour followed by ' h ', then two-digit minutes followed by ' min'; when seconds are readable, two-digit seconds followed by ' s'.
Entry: 4 h 03 min
